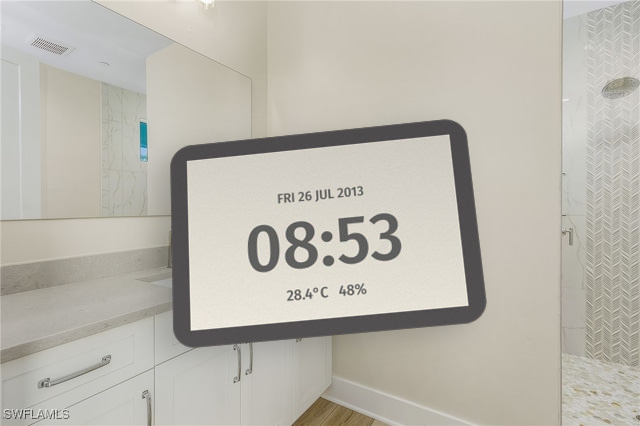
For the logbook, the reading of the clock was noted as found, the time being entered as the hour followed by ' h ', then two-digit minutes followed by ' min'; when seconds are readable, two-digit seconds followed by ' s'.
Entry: 8 h 53 min
